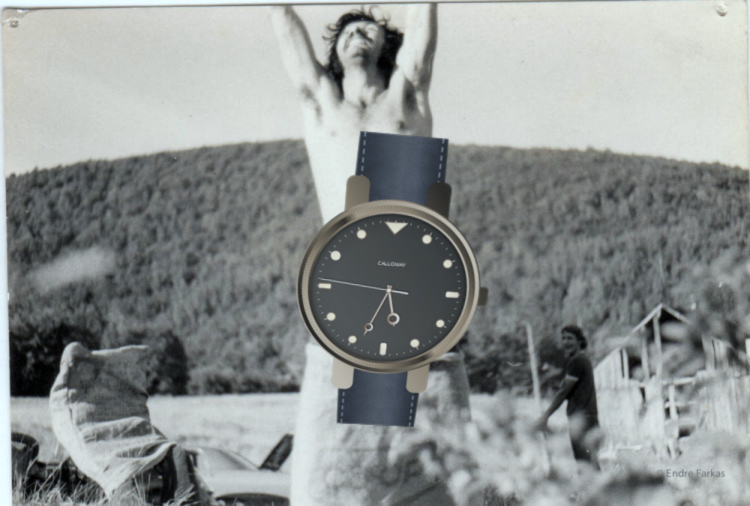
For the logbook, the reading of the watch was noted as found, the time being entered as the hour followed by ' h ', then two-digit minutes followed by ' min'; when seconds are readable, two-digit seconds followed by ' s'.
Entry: 5 h 33 min 46 s
